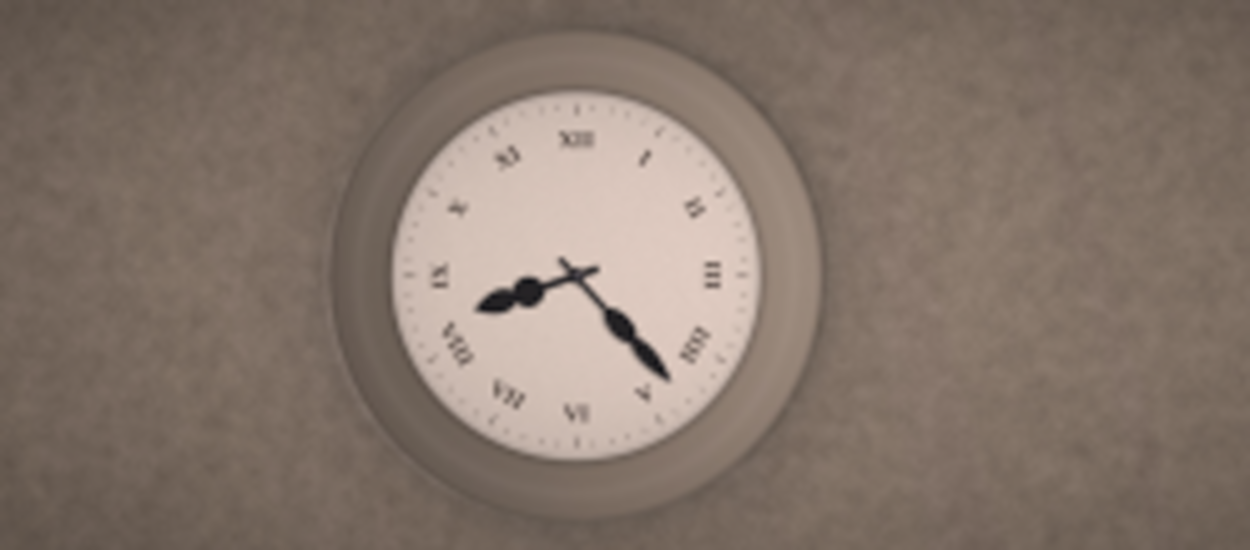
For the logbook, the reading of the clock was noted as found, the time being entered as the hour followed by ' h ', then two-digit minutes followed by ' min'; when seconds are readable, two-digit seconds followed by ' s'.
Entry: 8 h 23 min
